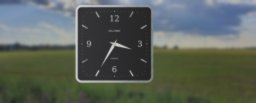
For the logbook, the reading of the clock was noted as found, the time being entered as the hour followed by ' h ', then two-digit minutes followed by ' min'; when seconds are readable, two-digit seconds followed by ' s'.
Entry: 3 h 35 min
